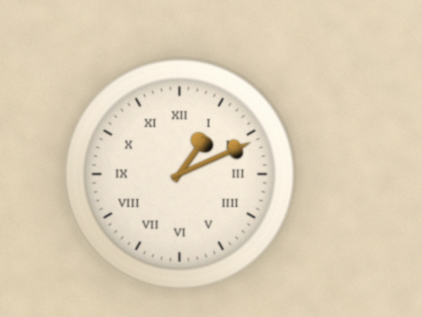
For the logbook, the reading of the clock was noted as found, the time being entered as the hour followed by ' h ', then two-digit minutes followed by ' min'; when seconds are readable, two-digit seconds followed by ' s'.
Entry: 1 h 11 min
